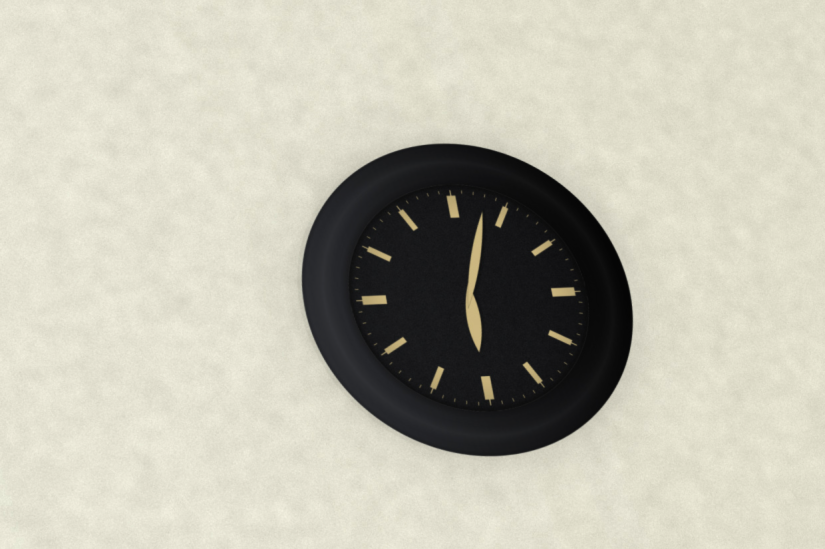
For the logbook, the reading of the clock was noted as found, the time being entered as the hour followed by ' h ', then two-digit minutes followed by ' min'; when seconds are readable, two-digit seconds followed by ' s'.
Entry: 6 h 03 min
